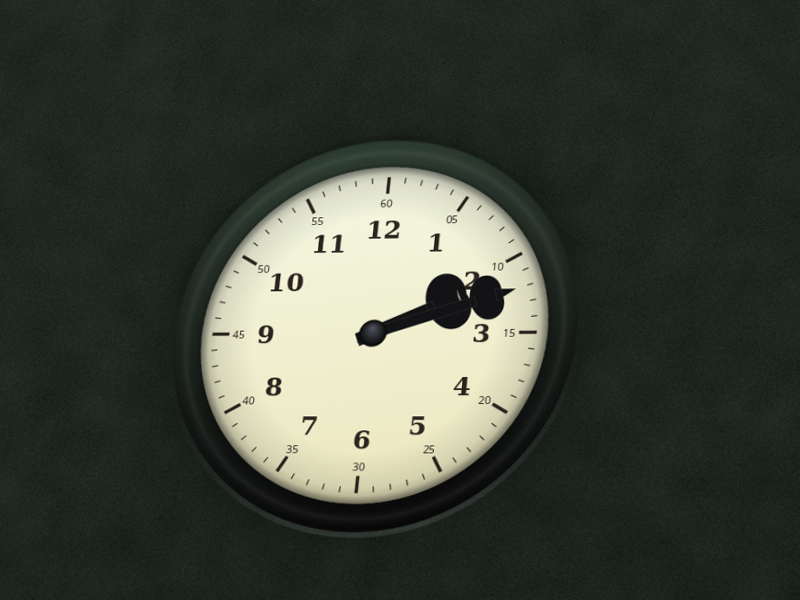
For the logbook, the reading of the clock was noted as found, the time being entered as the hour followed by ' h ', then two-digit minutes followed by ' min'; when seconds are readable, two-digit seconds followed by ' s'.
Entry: 2 h 12 min
